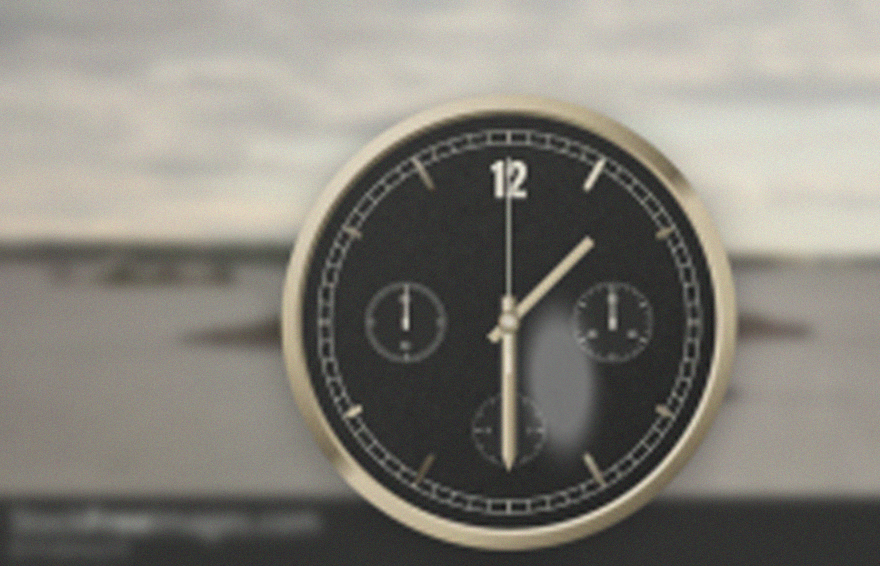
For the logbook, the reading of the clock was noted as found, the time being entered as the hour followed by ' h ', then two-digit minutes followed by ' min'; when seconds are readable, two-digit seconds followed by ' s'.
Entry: 1 h 30 min
